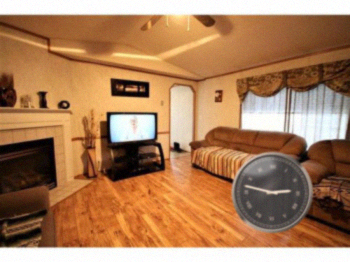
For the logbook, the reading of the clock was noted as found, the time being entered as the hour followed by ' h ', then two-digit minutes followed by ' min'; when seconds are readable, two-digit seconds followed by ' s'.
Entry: 2 h 47 min
